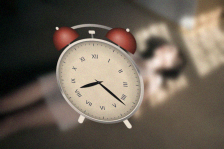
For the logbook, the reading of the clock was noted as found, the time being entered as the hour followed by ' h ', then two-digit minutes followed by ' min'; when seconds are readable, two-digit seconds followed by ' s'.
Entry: 8 h 22 min
